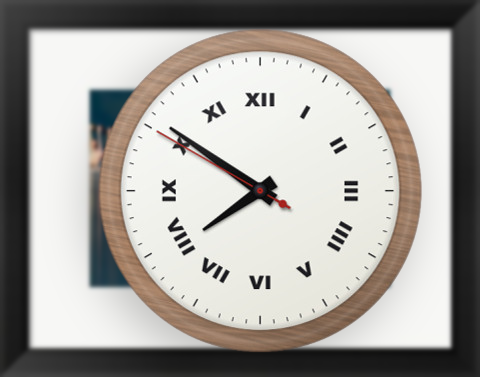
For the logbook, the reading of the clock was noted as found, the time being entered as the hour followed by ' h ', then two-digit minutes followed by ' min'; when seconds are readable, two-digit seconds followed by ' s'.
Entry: 7 h 50 min 50 s
